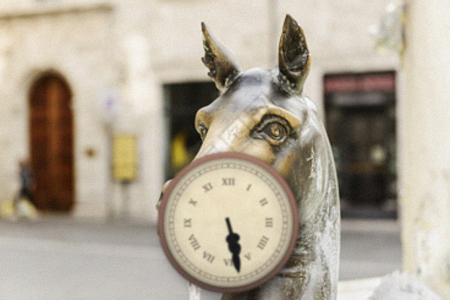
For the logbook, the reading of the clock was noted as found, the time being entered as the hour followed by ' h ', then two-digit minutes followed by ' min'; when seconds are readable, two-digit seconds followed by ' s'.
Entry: 5 h 28 min
